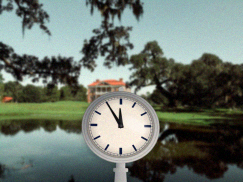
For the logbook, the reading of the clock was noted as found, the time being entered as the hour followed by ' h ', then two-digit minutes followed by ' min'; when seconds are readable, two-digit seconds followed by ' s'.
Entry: 11 h 55 min
